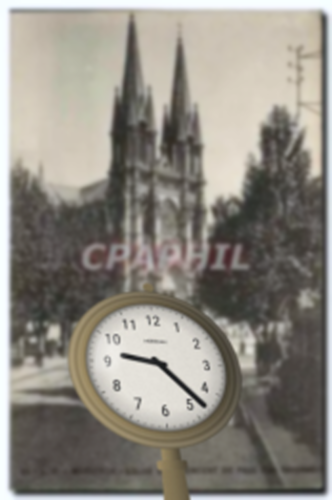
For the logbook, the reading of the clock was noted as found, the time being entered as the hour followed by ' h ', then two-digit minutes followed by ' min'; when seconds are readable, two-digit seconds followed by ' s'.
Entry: 9 h 23 min
